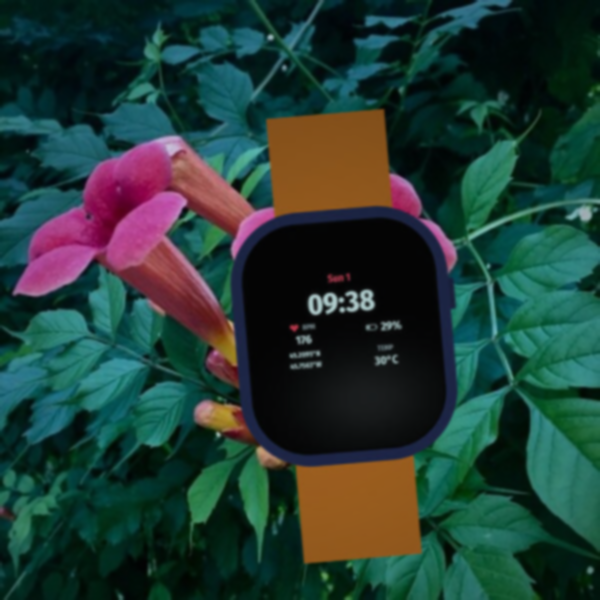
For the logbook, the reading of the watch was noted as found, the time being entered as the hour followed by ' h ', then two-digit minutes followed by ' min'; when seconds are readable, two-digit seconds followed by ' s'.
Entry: 9 h 38 min
